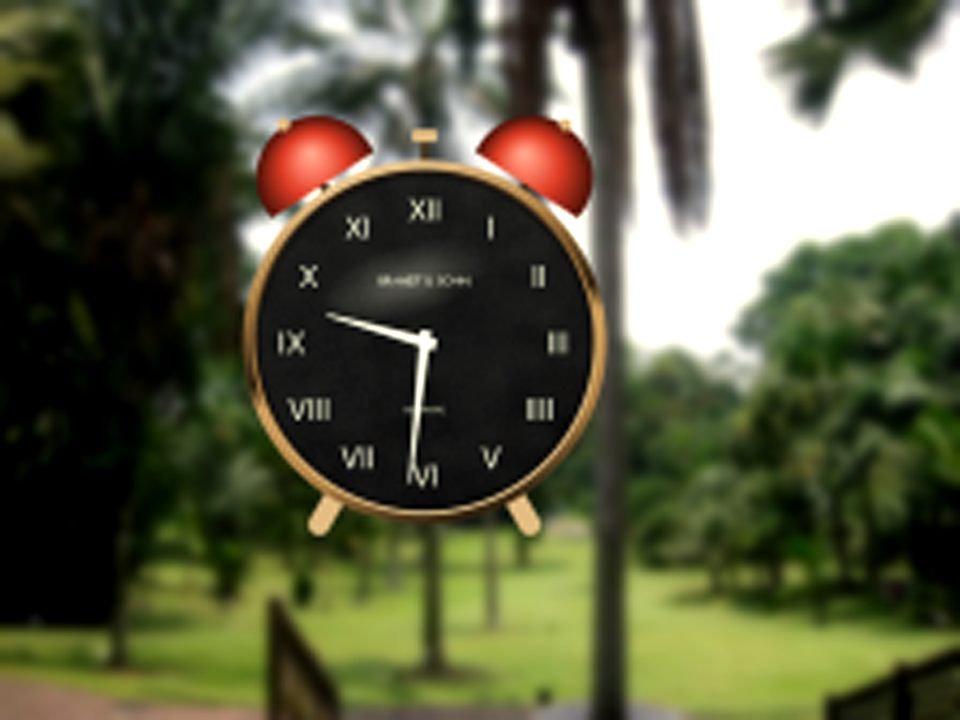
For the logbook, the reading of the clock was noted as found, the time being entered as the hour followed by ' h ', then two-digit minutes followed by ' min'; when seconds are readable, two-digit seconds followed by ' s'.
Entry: 9 h 31 min
